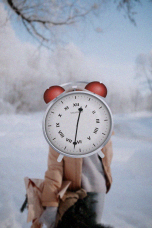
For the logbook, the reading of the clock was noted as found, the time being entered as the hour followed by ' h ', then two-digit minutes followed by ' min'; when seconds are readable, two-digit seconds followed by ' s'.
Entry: 12 h 32 min
